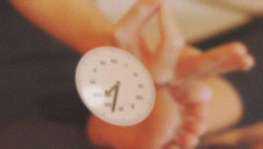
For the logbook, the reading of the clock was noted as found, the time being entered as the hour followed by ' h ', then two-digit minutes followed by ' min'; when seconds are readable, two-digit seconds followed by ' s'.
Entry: 7 h 33 min
